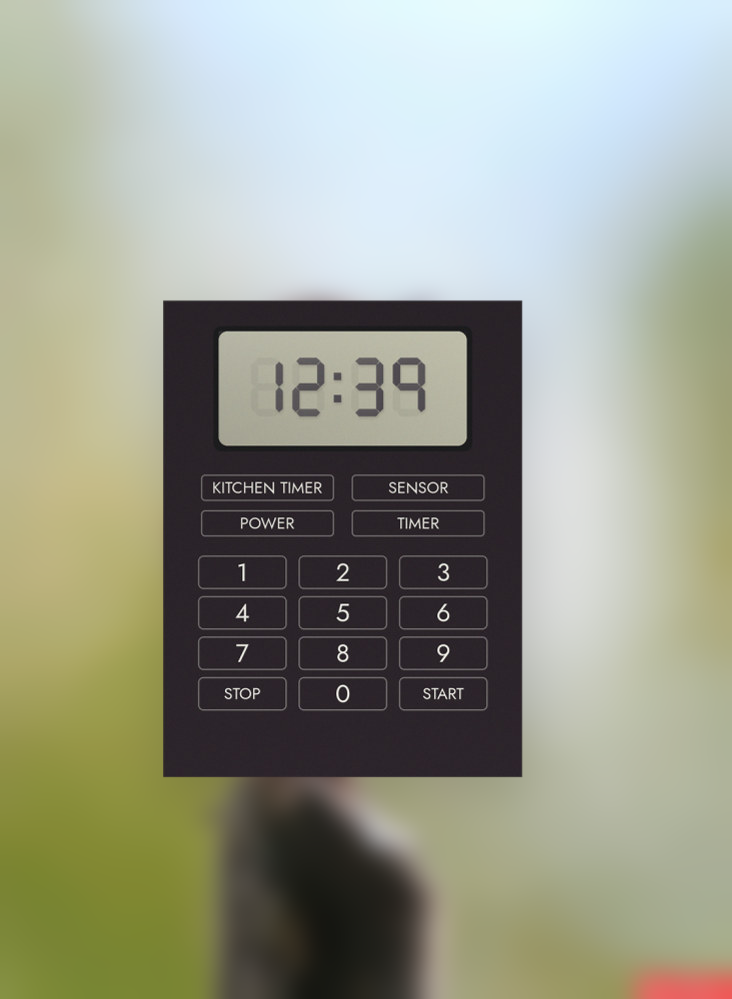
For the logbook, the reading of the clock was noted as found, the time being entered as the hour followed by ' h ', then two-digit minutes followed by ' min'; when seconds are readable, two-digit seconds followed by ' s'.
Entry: 12 h 39 min
